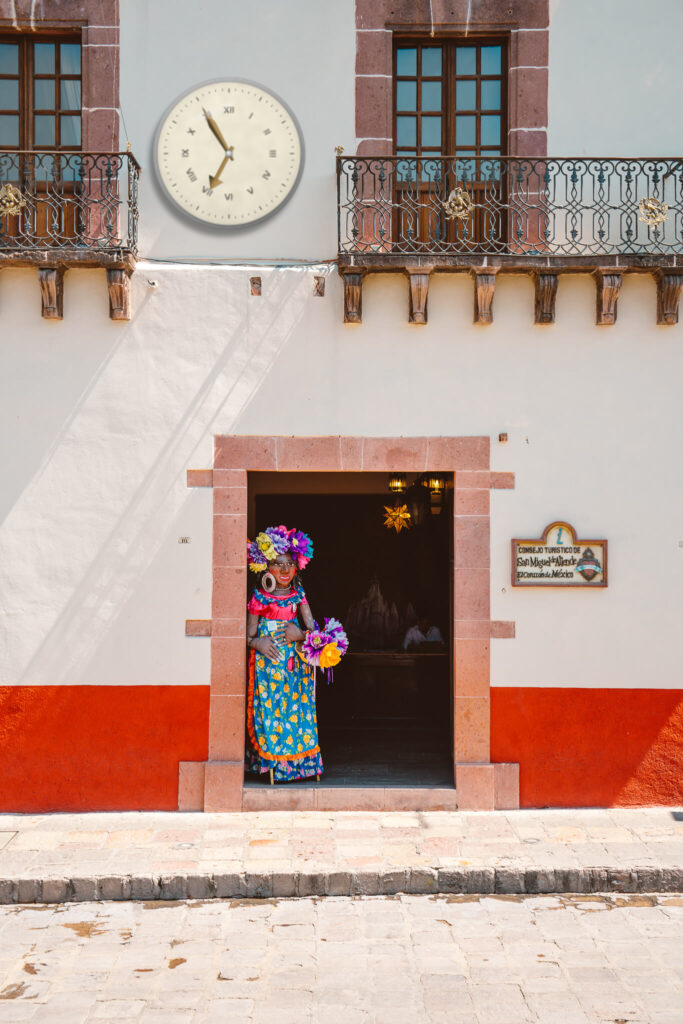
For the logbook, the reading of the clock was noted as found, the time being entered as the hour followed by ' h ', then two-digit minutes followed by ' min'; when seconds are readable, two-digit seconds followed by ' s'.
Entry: 6 h 55 min
